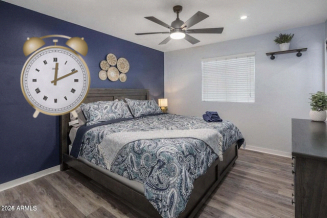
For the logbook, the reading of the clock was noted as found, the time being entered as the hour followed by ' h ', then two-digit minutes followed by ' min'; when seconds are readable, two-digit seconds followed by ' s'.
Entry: 12 h 11 min
